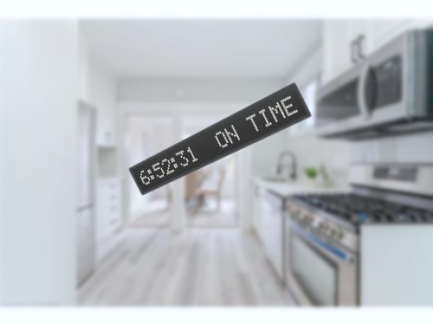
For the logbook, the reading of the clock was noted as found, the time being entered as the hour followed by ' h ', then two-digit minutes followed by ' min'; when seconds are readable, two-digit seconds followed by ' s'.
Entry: 6 h 52 min 31 s
